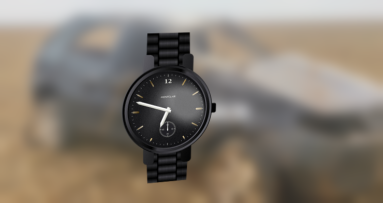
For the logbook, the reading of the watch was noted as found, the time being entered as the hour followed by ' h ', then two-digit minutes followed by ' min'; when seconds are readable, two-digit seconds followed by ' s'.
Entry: 6 h 48 min
